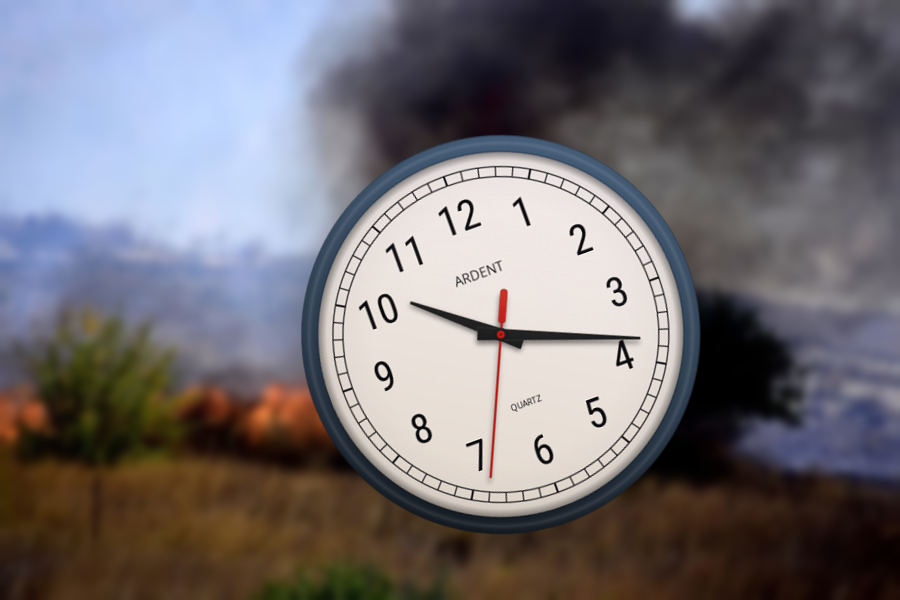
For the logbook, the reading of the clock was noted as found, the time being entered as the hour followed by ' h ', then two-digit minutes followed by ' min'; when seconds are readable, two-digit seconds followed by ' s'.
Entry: 10 h 18 min 34 s
